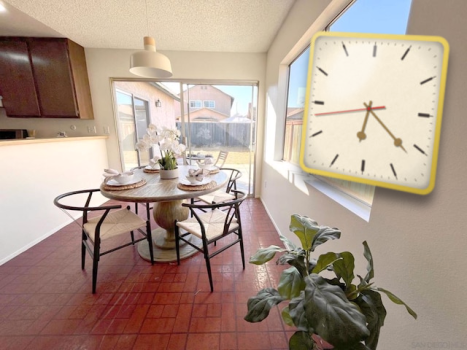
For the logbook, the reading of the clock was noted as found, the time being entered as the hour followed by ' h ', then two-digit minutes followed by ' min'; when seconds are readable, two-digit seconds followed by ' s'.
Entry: 6 h 21 min 43 s
